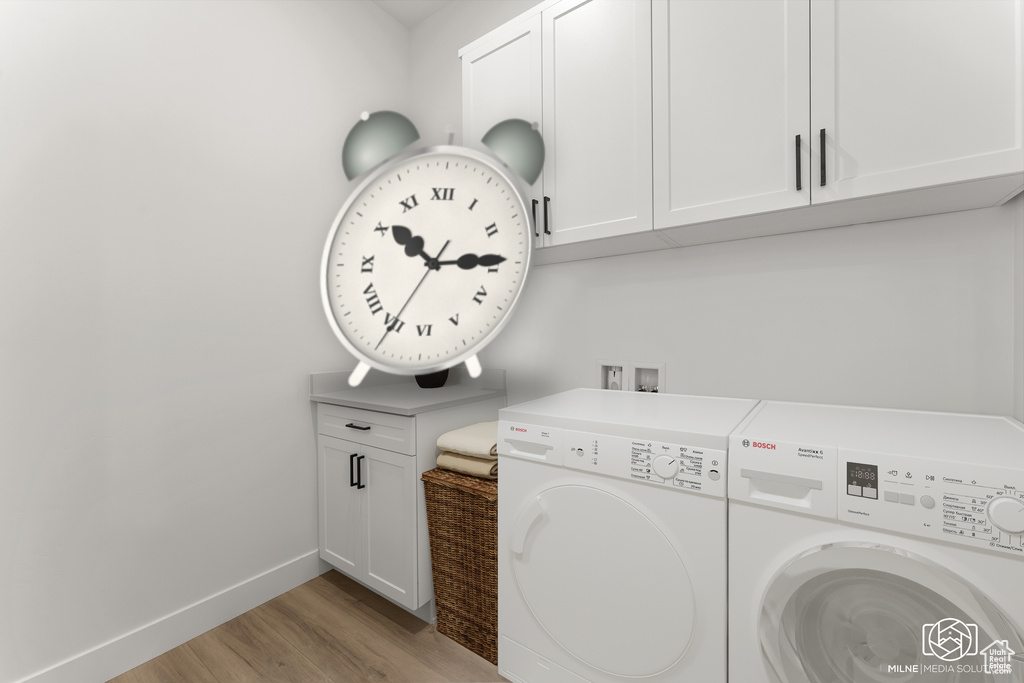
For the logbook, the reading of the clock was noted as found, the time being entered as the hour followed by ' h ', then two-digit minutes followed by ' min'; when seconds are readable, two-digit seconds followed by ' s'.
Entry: 10 h 14 min 35 s
